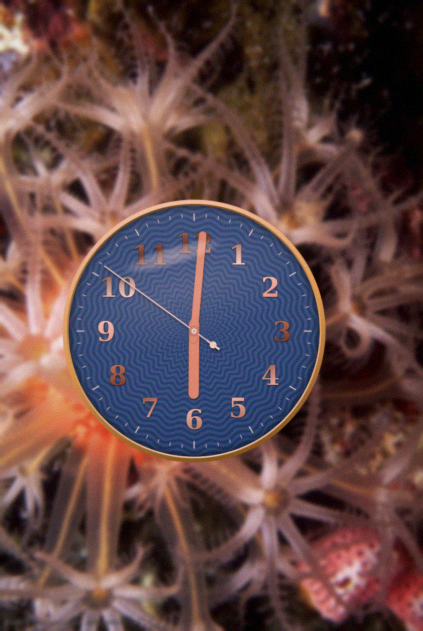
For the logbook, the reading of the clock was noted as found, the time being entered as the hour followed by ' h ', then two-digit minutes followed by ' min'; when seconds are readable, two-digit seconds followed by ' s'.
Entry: 6 h 00 min 51 s
